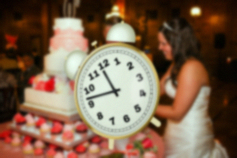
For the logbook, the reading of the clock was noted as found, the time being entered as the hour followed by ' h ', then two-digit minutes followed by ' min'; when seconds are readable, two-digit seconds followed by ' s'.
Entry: 11 h 47 min
